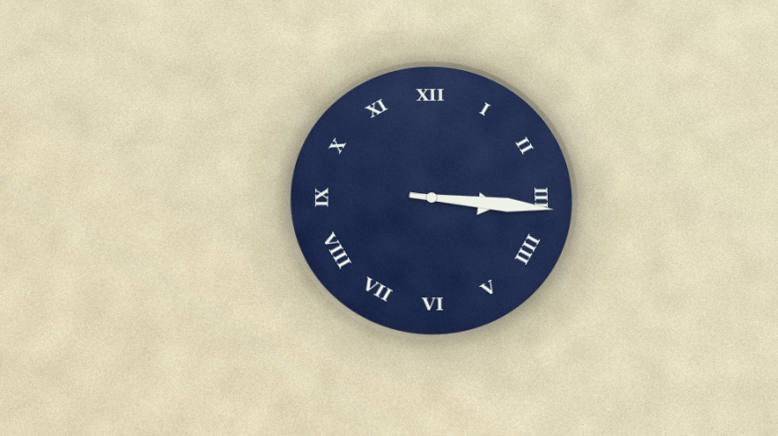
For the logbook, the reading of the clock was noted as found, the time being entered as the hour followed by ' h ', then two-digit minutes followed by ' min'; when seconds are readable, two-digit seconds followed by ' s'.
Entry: 3 h 16 min
